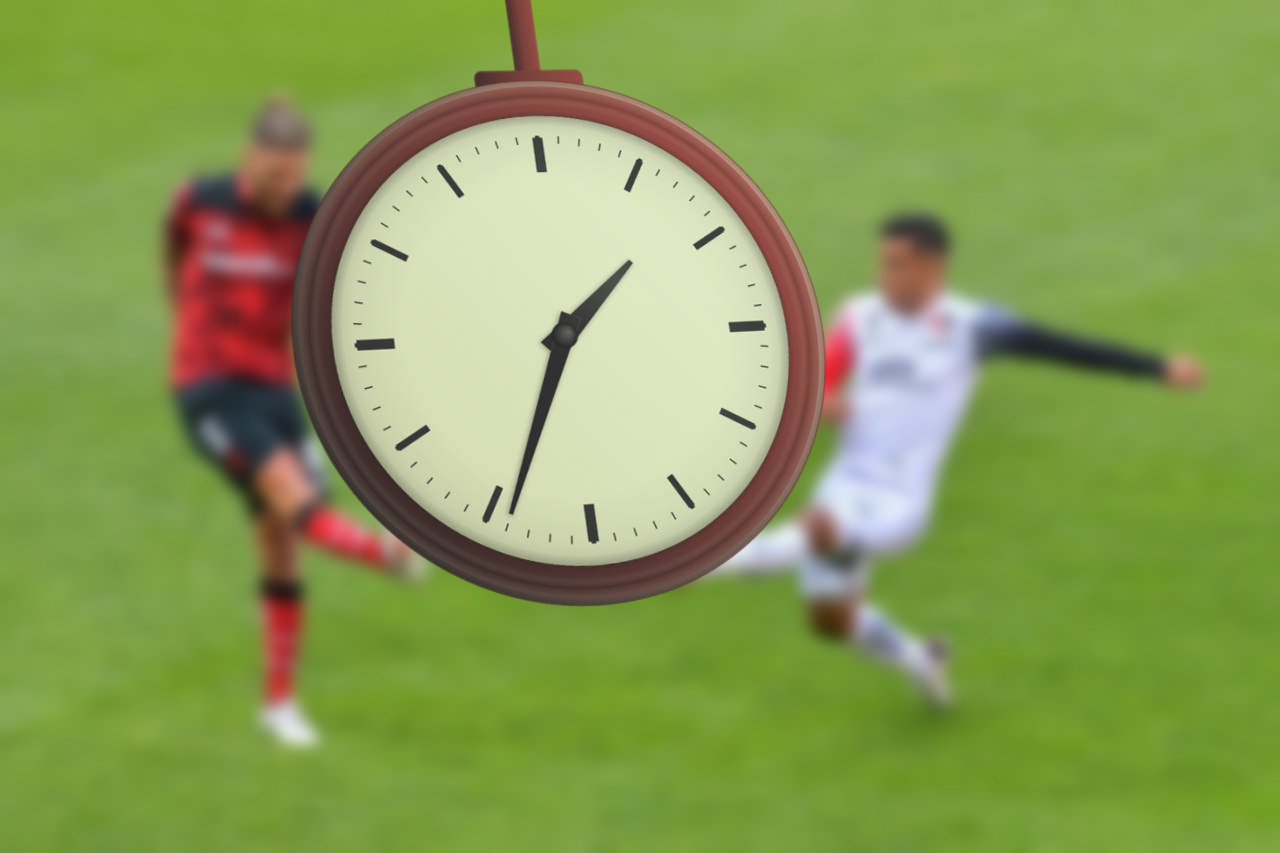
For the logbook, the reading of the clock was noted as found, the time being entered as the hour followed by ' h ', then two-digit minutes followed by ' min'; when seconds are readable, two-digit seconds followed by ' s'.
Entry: 1 h 34 min
